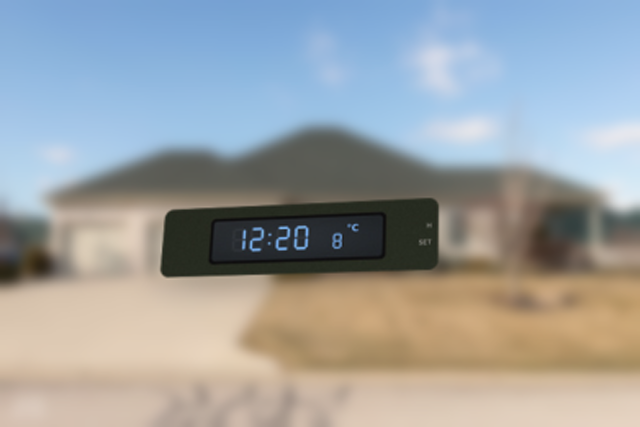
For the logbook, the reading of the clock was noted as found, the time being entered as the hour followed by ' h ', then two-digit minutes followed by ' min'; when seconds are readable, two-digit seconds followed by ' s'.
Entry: 12 h 20 min
